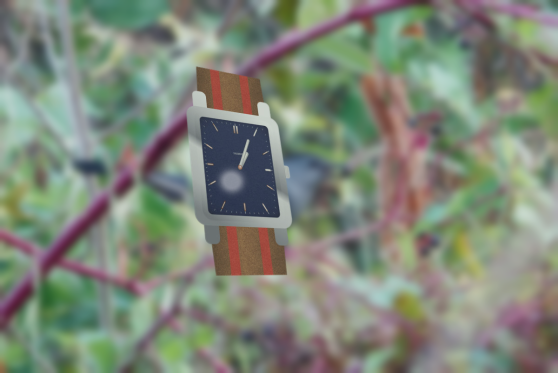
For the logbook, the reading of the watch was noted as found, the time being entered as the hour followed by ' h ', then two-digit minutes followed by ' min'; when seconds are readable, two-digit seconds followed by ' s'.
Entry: 1 h 04 min
